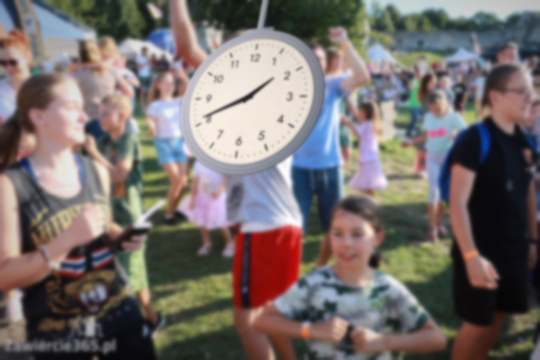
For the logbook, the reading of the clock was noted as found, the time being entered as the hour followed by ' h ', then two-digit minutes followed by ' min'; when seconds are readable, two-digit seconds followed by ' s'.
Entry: 1 h 41 min
